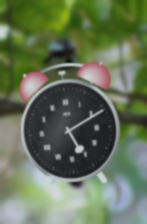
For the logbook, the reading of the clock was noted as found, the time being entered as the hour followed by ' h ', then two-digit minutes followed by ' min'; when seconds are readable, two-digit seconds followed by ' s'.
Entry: 5 h 11 min
